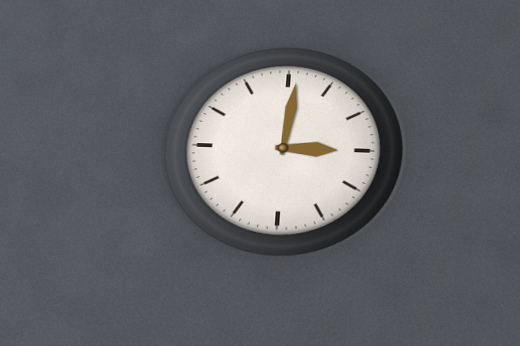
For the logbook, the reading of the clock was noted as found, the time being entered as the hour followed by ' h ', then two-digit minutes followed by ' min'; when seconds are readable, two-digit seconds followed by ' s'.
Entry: 3 h 01 min
